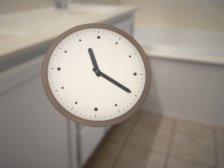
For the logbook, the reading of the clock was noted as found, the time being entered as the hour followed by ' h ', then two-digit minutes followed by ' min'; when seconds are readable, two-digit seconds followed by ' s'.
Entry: 11 h 20 min
